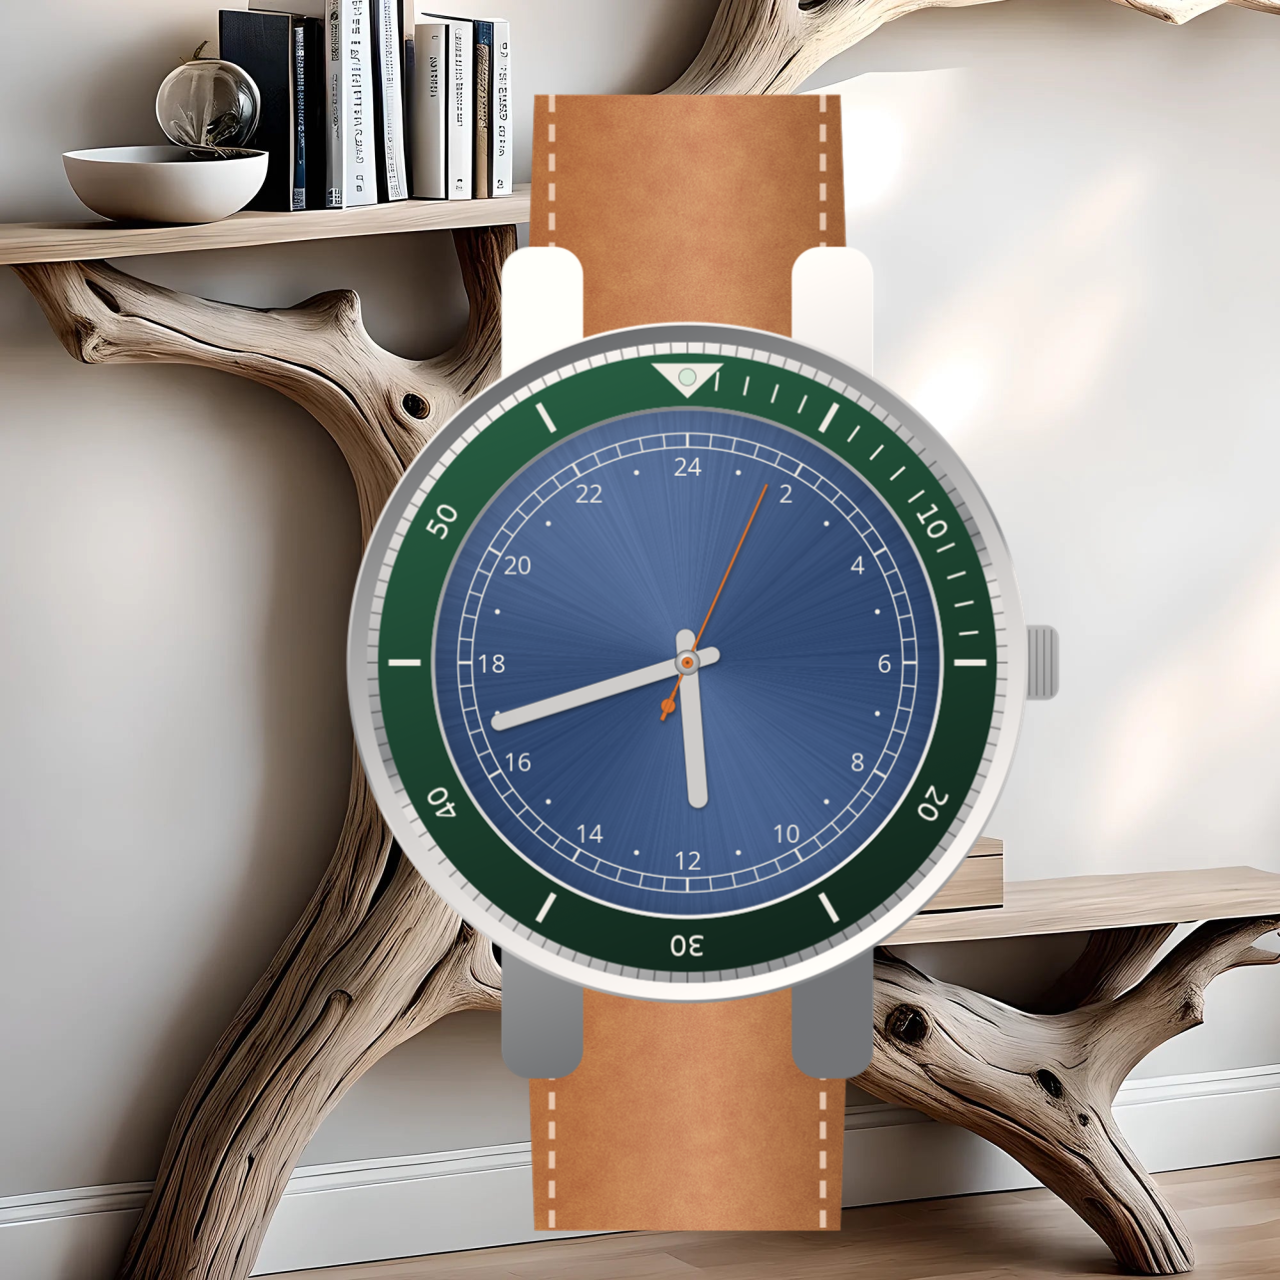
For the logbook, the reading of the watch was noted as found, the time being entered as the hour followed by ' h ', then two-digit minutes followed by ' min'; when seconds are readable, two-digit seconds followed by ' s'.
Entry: 11 h 42 min 04 s
